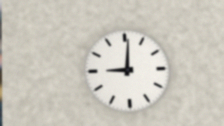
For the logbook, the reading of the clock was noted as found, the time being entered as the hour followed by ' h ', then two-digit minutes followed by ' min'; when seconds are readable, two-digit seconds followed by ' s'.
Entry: 9 h 01 min
